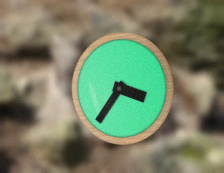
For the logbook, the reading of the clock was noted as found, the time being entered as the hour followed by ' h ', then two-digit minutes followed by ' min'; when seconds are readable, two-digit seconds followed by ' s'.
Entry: 3 h 36 min
